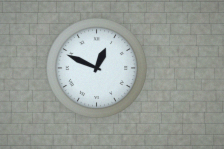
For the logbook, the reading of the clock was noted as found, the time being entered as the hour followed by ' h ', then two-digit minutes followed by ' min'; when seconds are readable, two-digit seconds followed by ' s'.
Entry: 12 h 49 min
